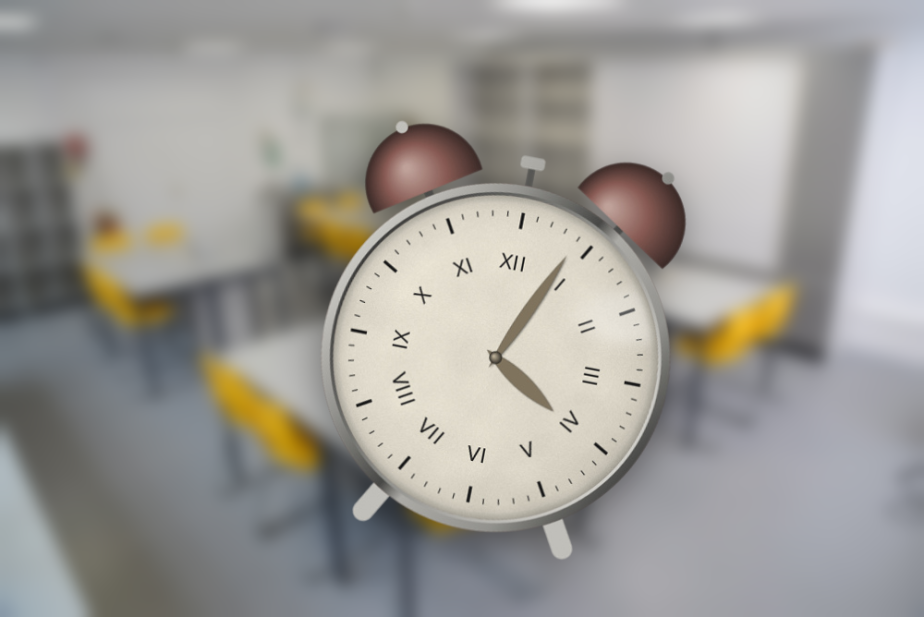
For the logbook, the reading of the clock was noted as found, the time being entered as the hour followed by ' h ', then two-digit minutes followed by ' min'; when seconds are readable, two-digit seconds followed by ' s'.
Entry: 4 h 04 min
